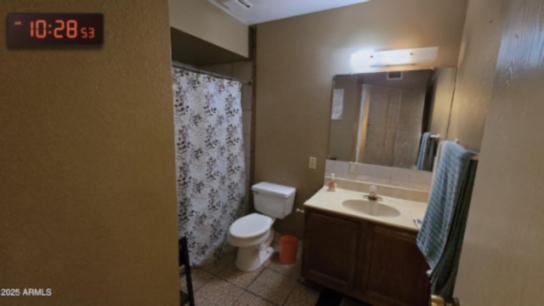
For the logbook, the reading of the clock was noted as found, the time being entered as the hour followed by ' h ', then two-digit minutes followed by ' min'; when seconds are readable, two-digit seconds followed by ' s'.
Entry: 10 h 28 min
